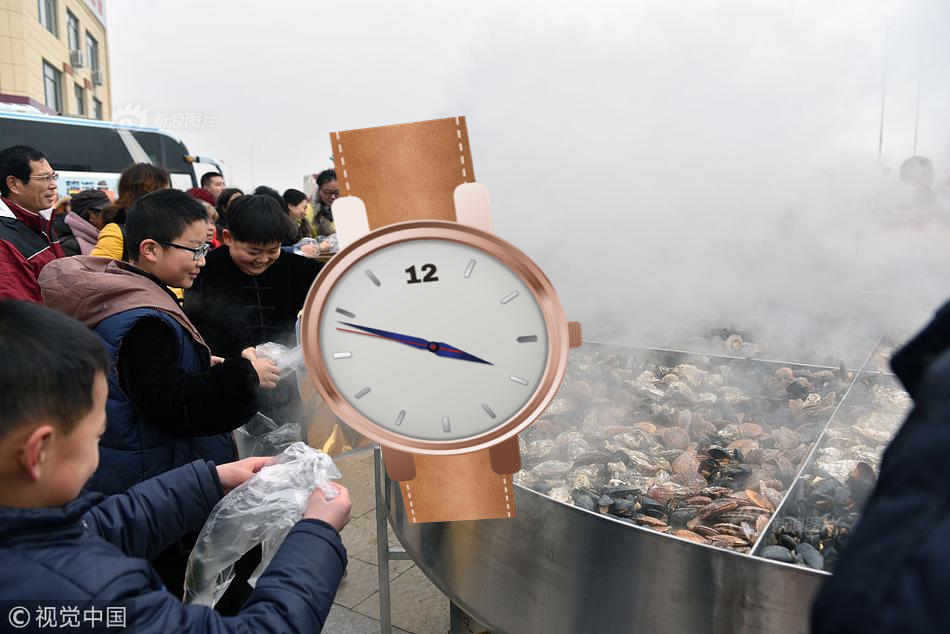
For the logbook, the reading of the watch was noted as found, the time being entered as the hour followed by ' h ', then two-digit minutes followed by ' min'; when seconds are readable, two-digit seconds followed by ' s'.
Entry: 3 h 48 min 48 s
